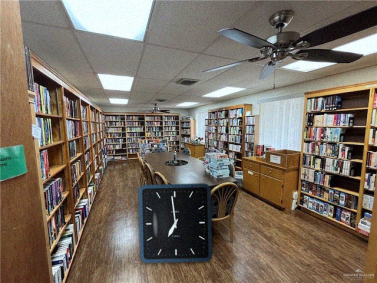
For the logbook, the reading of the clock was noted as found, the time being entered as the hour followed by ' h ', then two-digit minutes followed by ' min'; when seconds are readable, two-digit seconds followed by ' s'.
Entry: 6 h 59 min
